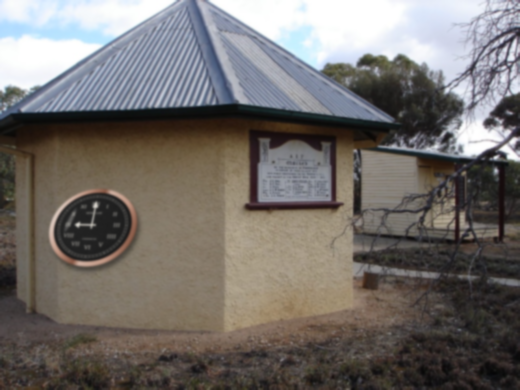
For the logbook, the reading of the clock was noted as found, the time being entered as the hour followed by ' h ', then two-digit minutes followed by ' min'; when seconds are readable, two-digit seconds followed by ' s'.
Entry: 9 h 00 min
